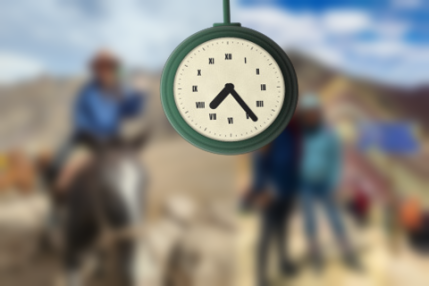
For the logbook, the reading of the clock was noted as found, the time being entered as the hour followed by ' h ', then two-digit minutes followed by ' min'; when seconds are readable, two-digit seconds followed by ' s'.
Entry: 7 h 24 min
